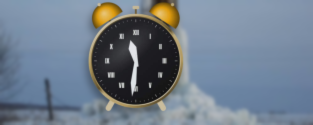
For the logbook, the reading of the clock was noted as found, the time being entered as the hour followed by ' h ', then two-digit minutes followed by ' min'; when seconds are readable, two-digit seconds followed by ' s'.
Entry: 11 h 31 min
